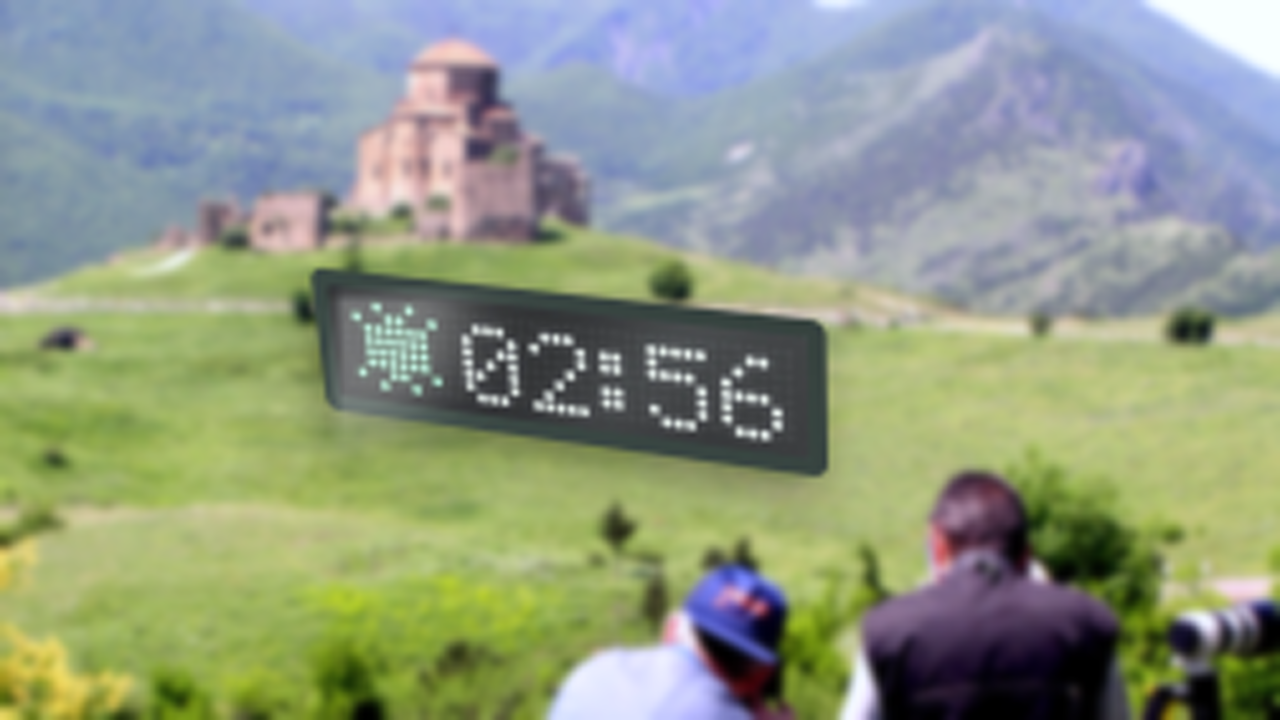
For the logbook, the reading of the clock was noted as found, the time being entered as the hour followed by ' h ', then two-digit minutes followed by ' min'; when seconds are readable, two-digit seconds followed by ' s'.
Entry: 2 h 56 min
